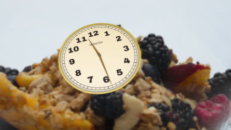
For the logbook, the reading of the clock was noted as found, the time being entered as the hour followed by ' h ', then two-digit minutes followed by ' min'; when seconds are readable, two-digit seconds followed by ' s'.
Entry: 11 h 29 min
